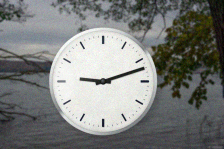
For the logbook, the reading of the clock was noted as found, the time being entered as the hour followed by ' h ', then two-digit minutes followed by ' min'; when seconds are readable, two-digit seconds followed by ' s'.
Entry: 9 h 12 min
